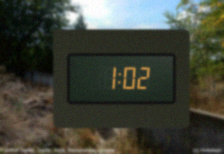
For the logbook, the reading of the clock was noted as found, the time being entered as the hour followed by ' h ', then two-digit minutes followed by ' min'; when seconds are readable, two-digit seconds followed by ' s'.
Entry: 1 h 02 min
